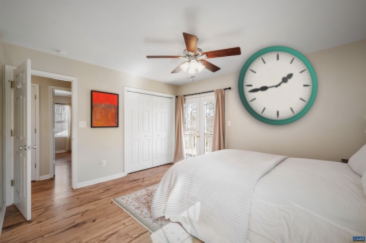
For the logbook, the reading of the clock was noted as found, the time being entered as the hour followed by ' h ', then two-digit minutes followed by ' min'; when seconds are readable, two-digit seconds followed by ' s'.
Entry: 1 h 43 min
